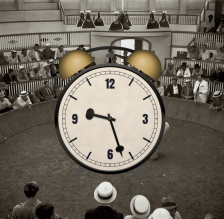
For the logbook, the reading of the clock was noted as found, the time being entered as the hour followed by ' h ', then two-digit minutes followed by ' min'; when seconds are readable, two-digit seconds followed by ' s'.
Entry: 9 h 27 min
